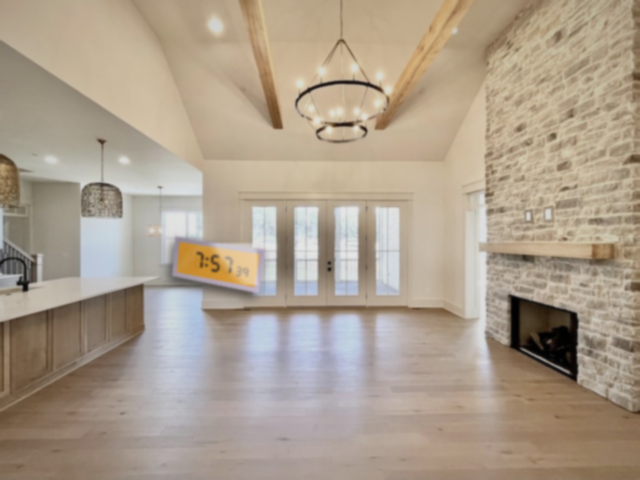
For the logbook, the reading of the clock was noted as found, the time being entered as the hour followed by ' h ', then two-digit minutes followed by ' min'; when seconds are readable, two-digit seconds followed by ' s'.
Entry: 7 h 57 min
